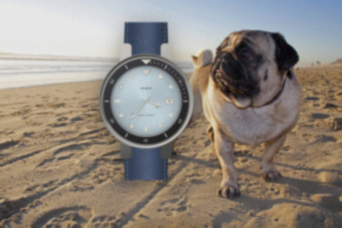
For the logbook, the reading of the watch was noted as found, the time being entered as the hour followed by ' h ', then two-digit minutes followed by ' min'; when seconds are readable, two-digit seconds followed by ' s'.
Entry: 3 h 37 min
